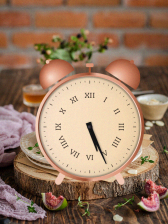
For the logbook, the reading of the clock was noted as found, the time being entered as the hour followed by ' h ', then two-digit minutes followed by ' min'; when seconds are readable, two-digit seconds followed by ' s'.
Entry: 5 h 26 min
